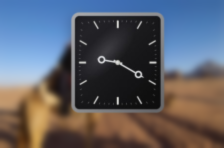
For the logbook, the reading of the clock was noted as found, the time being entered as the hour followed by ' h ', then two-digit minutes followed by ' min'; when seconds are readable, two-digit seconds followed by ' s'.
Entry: 9 h 20 min
